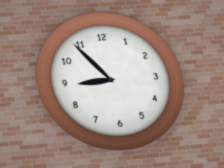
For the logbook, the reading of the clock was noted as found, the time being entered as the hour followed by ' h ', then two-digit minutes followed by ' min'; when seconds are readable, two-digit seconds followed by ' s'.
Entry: 8 h 54 min
